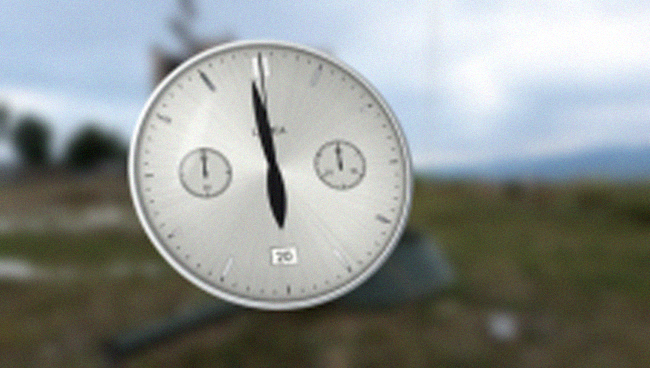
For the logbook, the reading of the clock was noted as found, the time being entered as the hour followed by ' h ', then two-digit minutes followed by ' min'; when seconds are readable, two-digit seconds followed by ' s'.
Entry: 5 h 59 min
